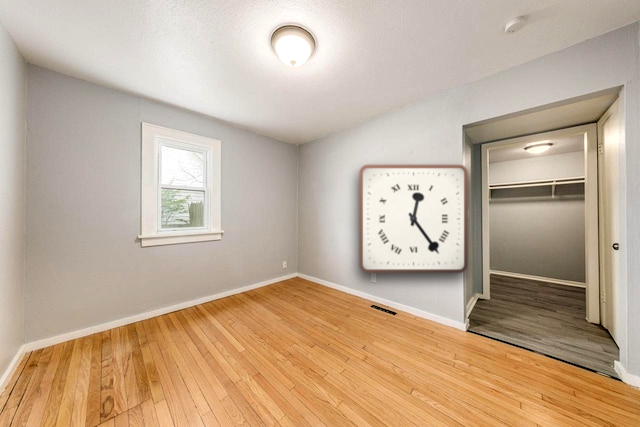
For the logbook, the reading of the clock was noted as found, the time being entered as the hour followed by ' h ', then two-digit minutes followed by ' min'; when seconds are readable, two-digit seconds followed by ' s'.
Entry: 12 h 24 min
